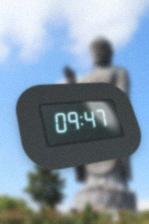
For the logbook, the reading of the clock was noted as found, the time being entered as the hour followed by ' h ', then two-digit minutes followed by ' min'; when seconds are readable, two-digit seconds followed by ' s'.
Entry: 9 h 47 min
